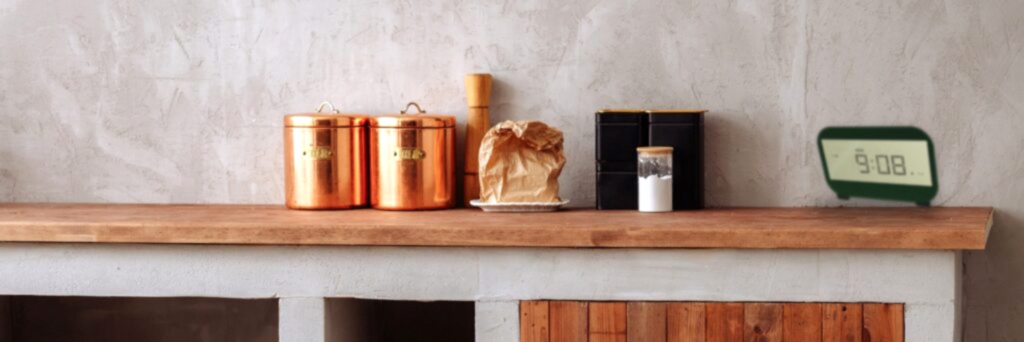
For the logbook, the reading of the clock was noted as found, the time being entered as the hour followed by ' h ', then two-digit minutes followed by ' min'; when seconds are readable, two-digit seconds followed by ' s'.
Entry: 9 h 08 min
